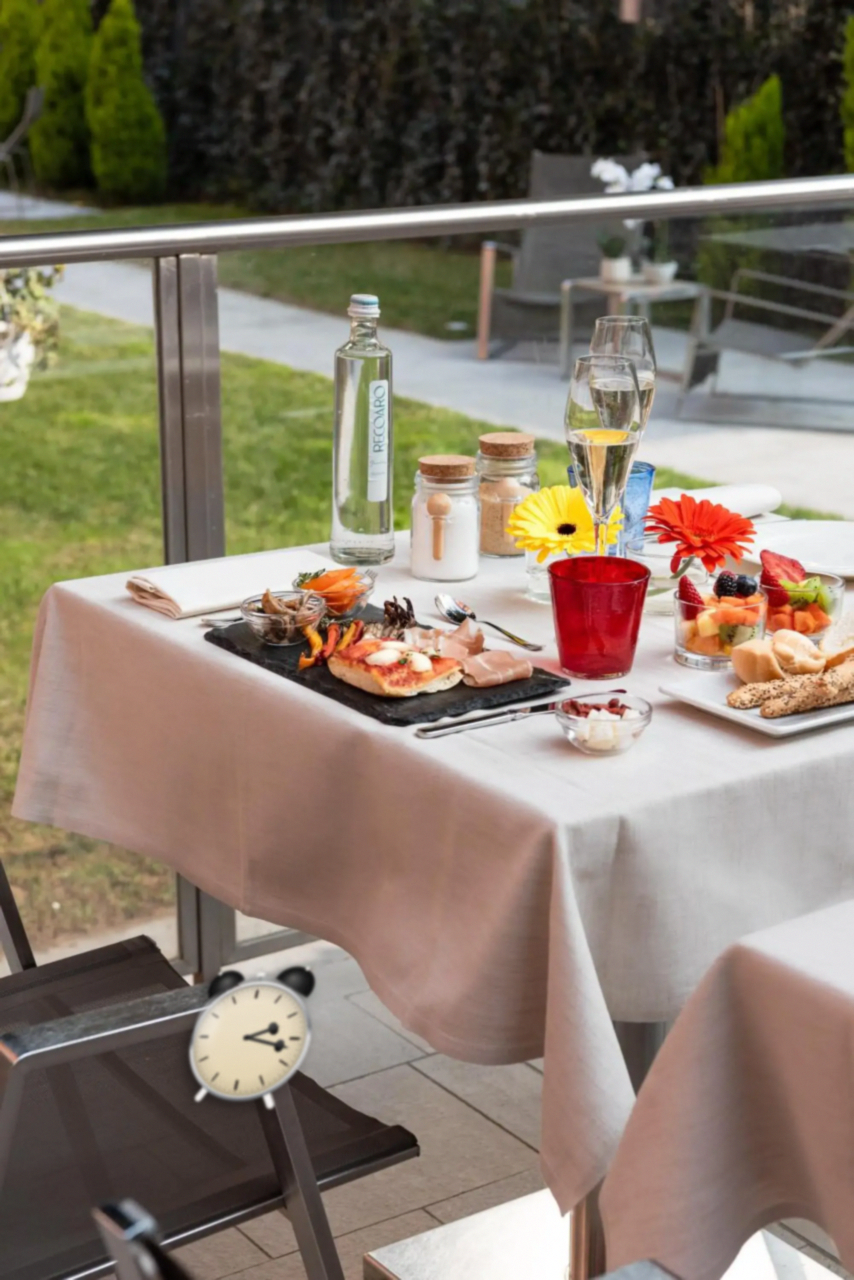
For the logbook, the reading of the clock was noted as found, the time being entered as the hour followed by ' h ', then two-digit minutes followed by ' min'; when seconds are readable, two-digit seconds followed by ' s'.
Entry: 2 h 17 min
